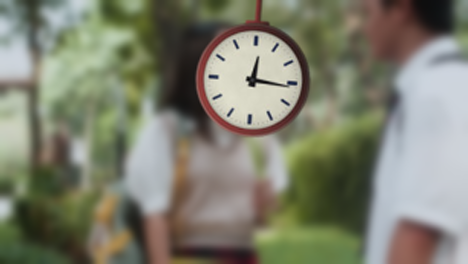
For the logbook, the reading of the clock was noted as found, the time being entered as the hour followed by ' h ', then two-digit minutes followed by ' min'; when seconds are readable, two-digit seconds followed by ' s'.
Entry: 12 h 16 min
